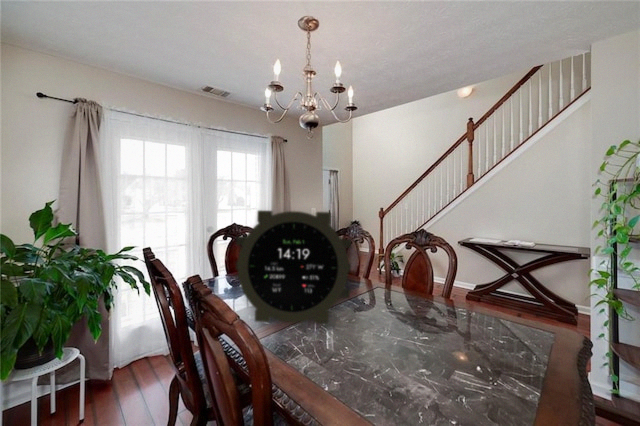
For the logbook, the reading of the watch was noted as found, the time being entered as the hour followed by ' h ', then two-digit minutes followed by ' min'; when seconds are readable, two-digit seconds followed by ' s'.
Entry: 14 h 19 min
